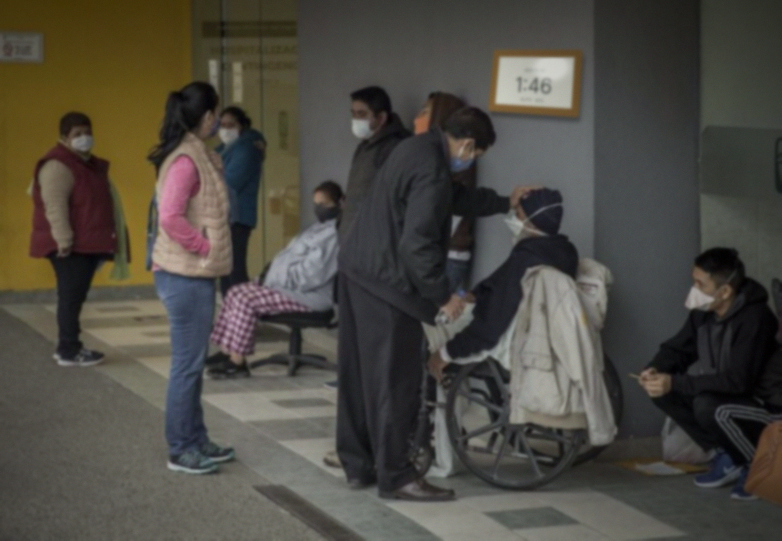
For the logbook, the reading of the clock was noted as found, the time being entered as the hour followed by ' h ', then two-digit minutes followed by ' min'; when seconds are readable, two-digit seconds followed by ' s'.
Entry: 1 h 46 min
